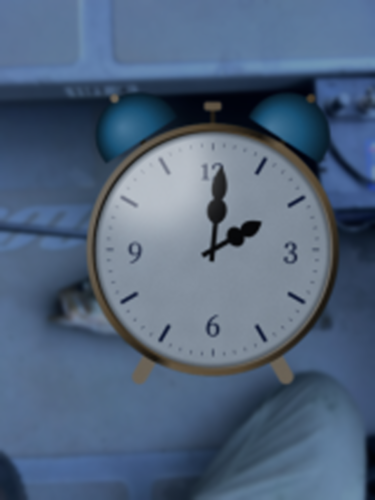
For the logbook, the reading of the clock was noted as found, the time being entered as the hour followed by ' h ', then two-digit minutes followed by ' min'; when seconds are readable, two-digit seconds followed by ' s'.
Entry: 2 h 01 min
